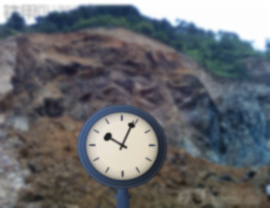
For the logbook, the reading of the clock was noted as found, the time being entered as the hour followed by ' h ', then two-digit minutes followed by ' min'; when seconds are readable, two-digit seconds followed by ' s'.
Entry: 10 h 04 min
